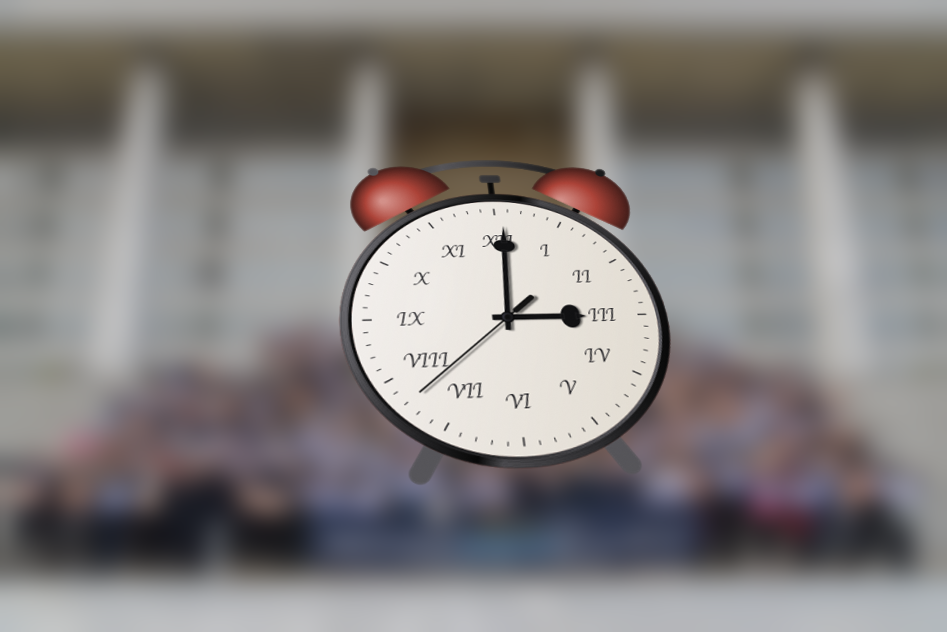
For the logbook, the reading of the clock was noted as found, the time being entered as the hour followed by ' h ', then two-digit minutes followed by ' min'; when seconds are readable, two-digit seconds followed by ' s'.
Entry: 3 h 00 min 38 s
